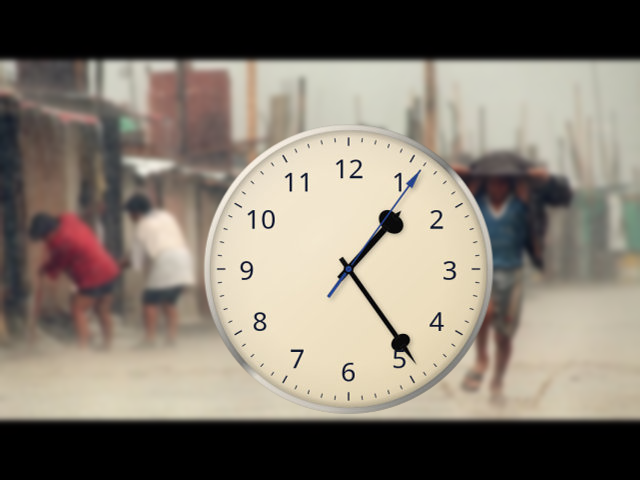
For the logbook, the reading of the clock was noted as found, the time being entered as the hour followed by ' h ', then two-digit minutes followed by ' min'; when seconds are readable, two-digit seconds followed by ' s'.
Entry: 1 h 24 min 06 s
